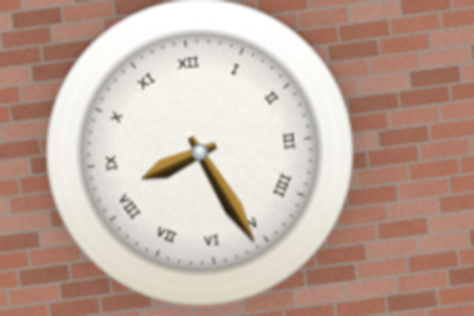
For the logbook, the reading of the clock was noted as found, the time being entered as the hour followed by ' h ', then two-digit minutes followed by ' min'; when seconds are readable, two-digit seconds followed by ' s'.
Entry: 8 h 26 min
